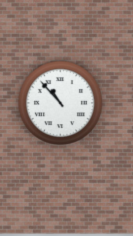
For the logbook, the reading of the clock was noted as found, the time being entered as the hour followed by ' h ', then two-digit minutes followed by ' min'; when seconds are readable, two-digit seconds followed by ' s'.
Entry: 10 h 53 min
